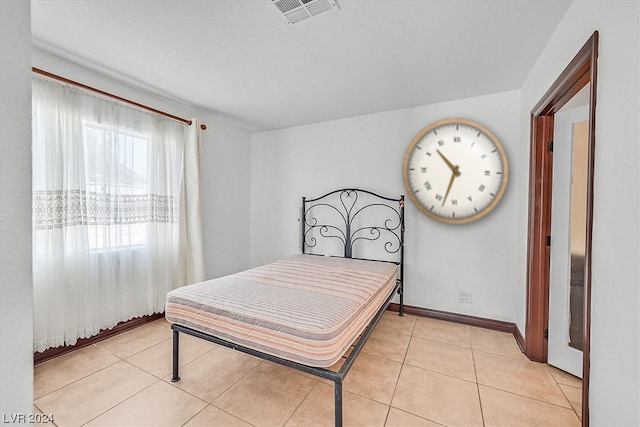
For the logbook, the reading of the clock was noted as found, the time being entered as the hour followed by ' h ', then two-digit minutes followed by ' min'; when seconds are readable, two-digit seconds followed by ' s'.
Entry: 10 h 33 min
